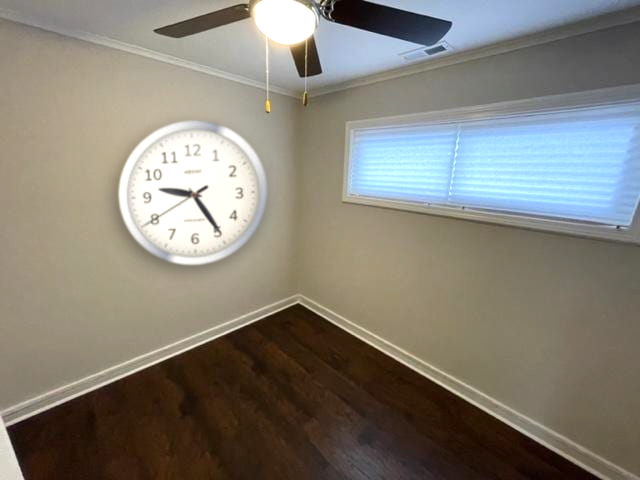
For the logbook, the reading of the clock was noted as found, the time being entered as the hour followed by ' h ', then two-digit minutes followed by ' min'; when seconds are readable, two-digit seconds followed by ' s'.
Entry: 9 h 24 min 40 s
